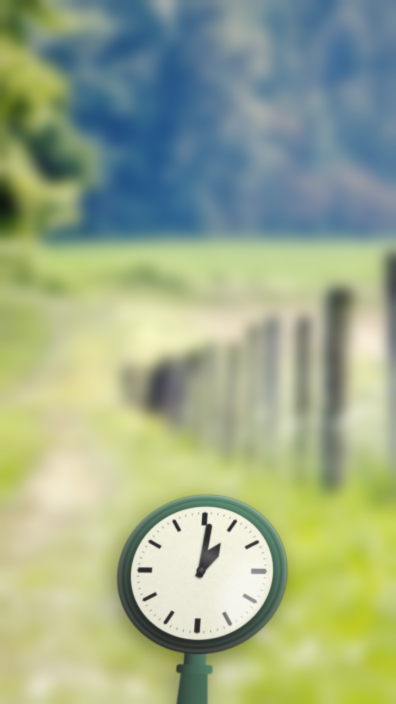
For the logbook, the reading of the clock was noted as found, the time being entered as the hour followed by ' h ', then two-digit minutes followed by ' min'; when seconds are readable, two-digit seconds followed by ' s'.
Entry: 1 h 01 min
